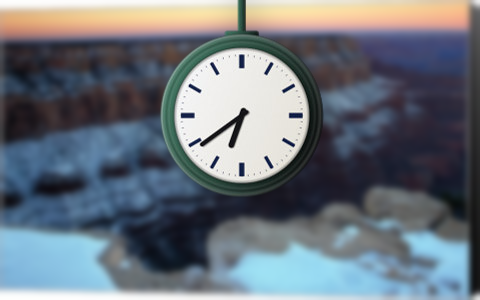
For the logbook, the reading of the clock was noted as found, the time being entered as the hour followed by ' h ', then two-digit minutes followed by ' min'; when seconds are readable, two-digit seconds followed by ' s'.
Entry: 6 h 39 min
